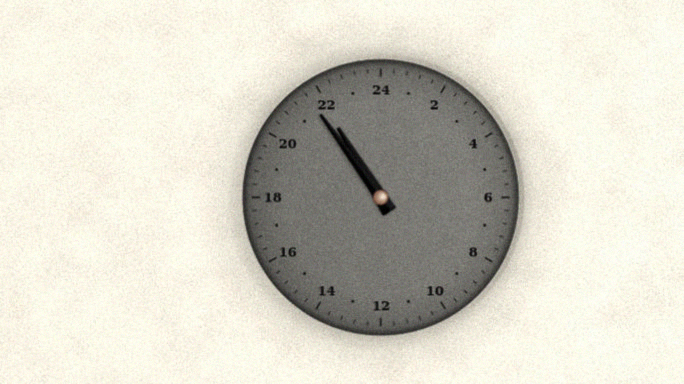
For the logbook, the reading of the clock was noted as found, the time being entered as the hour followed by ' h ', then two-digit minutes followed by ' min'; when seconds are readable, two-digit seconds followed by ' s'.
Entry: 21 h 54 min
